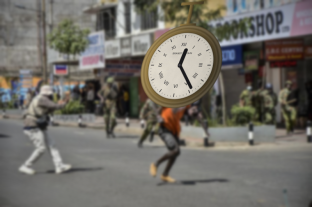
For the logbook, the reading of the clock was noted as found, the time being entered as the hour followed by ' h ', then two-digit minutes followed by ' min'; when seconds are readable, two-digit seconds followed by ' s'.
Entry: 12 h 24 min
